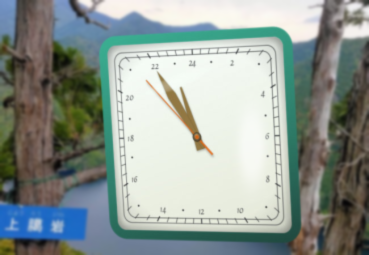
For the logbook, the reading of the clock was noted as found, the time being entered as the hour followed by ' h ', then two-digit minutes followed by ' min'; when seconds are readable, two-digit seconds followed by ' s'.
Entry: 22 h 54 min 53 s
